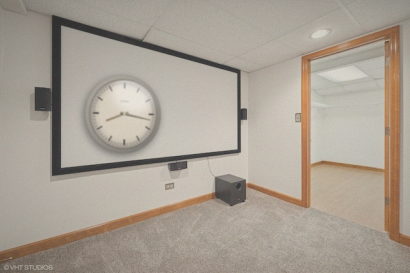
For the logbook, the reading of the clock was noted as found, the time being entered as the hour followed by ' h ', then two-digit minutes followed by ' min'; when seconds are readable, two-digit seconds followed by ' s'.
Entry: 8 h 17 min
